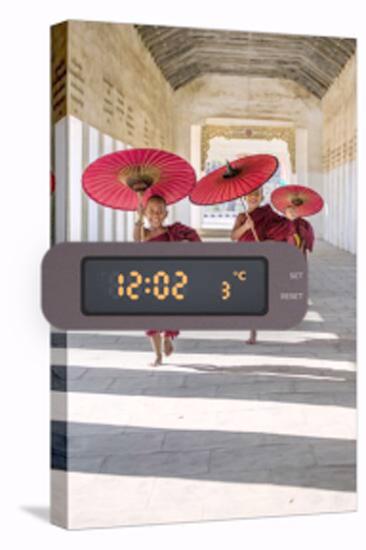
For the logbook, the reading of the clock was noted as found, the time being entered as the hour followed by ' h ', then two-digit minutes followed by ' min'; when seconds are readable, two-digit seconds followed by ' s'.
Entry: 12 h 02 min
